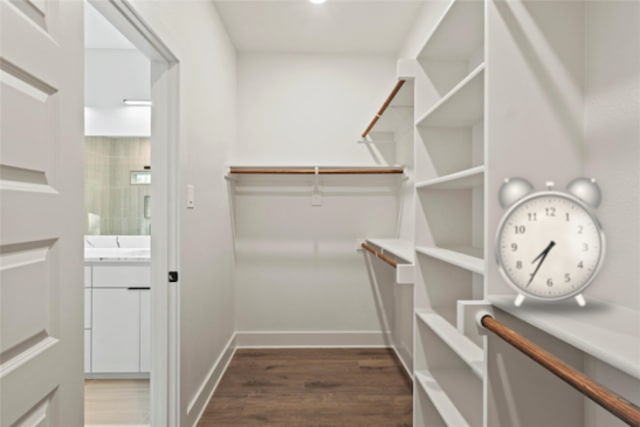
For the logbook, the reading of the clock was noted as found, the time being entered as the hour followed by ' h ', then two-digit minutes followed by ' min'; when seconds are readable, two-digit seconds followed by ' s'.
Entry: 7 h 35 min
